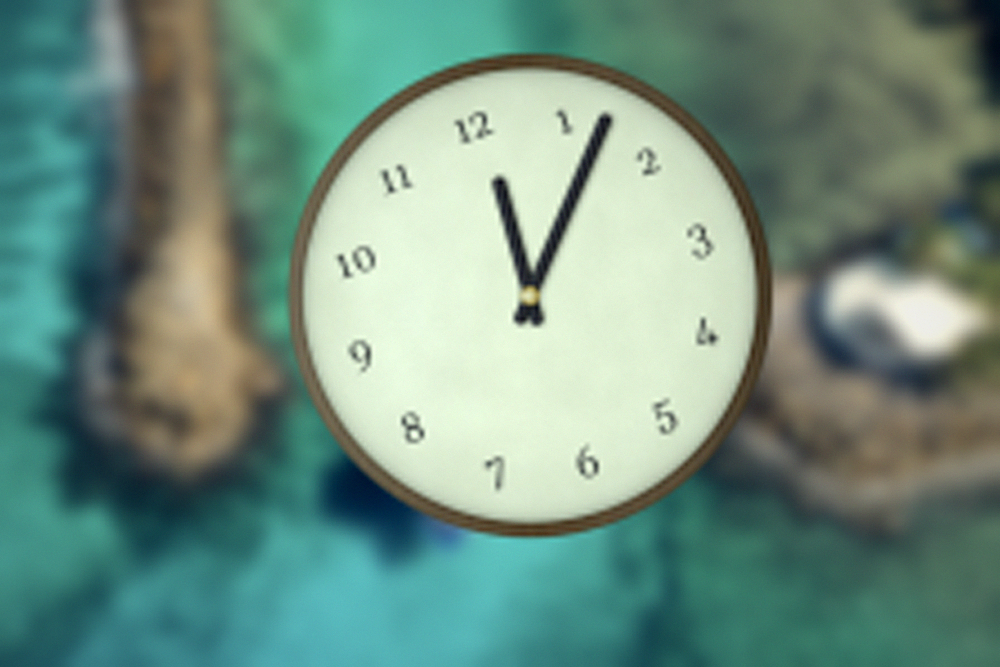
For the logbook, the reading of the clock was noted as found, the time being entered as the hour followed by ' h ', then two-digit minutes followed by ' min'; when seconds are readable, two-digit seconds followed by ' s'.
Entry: 12 h 07 min
